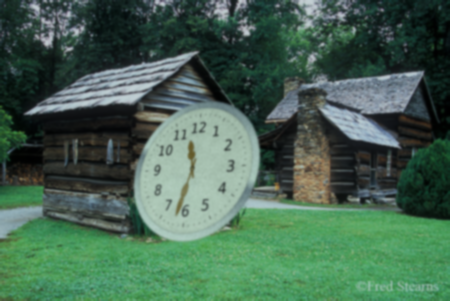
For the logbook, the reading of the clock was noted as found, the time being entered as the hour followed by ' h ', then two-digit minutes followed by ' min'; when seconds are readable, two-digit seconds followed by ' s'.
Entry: 11 h 32 min
